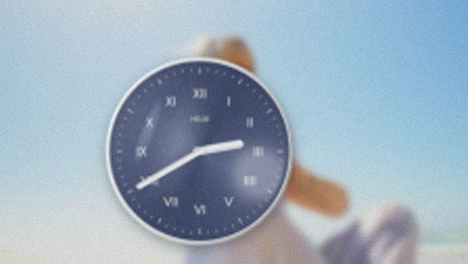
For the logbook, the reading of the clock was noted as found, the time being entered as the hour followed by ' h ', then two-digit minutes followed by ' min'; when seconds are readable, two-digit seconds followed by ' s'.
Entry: 2 h 40 min
